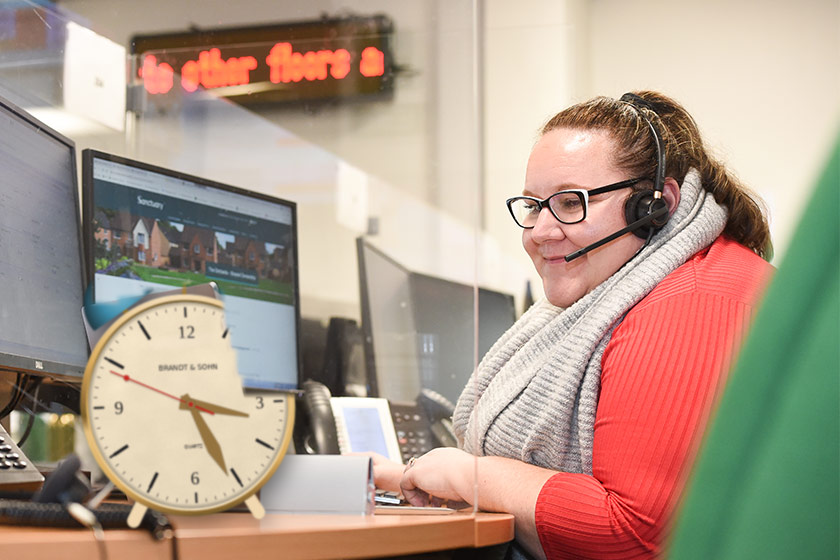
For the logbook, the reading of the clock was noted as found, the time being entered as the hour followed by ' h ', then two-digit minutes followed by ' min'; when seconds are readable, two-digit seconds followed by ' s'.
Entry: 3 h 25 min 49 s
